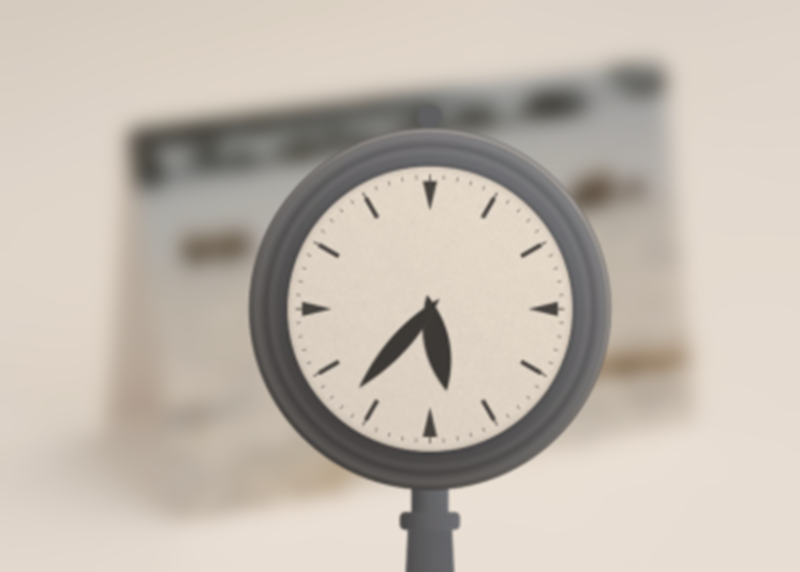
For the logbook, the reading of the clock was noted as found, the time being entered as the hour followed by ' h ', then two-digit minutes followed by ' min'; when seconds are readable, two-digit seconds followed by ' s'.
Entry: 5 h 37 min
